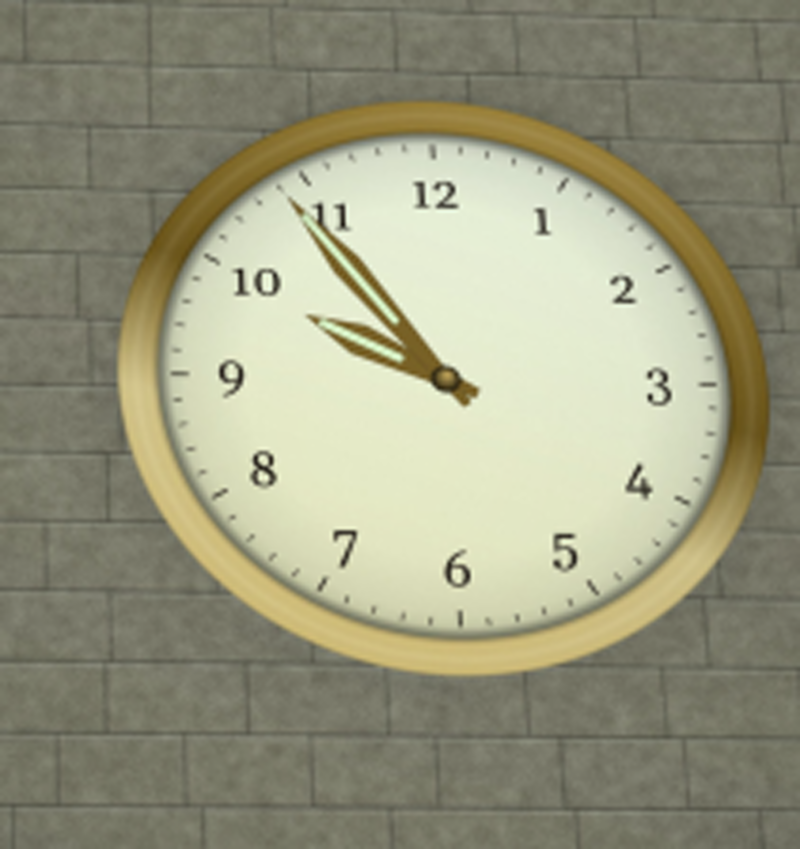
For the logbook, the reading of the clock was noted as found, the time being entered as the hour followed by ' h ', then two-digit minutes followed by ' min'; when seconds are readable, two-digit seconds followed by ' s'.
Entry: 9 h 54 min
